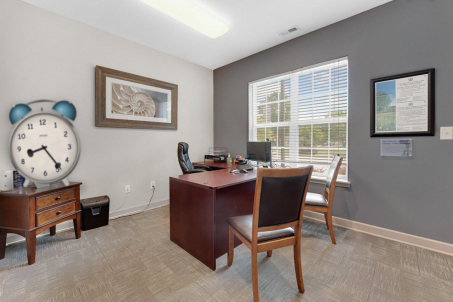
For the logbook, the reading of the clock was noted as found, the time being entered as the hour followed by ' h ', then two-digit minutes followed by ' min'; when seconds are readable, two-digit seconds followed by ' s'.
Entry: 8 h 24 min
